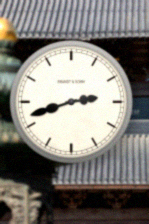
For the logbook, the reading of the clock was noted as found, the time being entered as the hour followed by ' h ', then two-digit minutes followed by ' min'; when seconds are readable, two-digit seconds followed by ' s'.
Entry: 2 h 42 min
